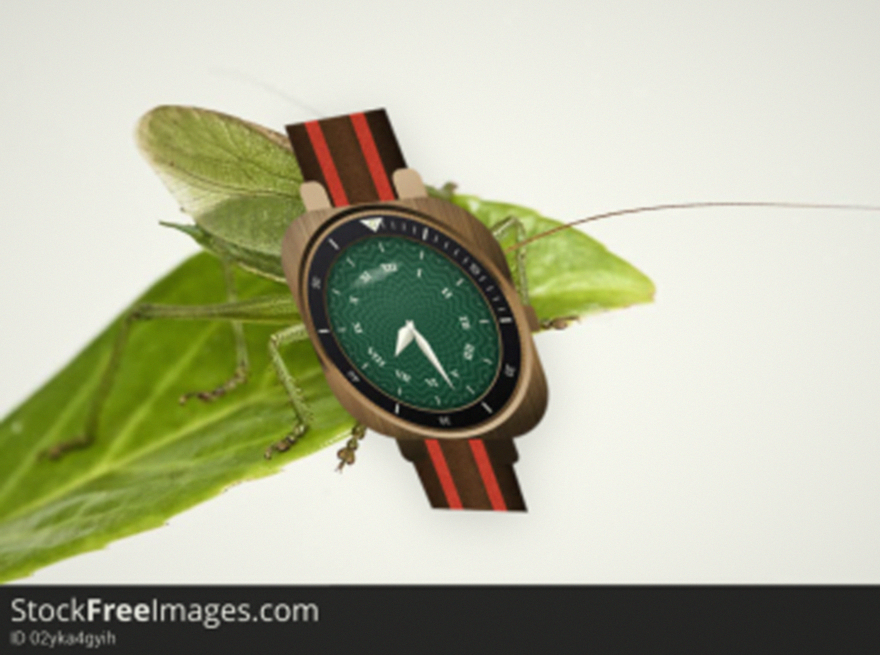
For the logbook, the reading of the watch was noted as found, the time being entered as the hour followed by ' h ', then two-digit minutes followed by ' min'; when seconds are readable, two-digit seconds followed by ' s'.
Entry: 7 h 27 min
